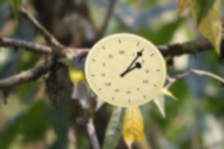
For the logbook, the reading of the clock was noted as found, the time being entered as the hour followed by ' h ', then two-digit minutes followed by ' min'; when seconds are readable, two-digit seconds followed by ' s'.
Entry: 2 h 07 min
